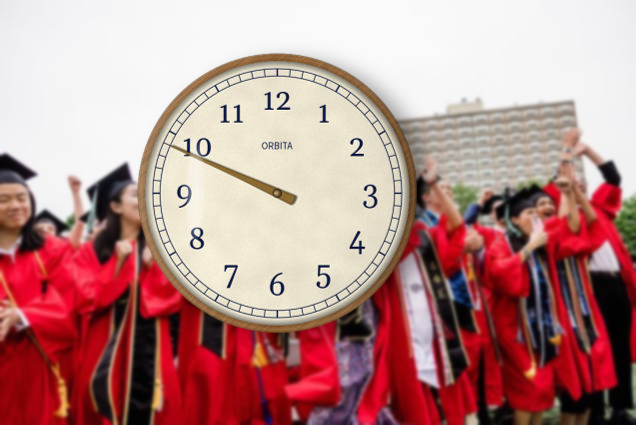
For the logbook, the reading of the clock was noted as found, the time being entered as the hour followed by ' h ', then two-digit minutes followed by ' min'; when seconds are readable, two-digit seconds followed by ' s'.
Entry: 9 h 49 min
